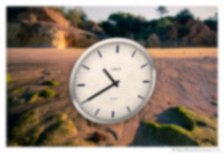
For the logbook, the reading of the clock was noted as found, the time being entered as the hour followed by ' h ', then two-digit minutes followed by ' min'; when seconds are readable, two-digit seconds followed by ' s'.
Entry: 10 h 40 min
